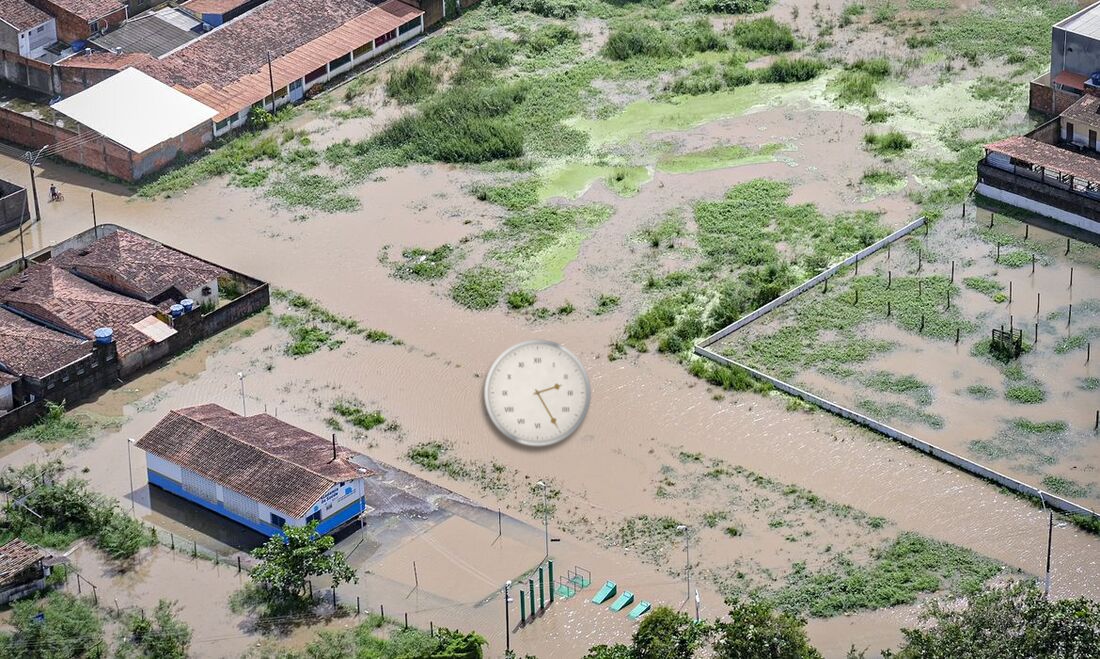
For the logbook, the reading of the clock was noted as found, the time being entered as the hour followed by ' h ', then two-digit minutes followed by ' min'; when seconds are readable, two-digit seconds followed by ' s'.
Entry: 2 h 25 min
